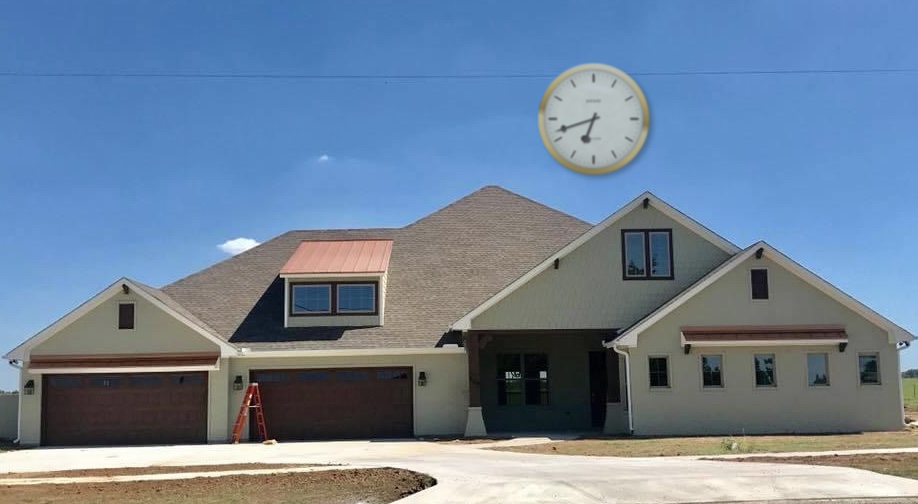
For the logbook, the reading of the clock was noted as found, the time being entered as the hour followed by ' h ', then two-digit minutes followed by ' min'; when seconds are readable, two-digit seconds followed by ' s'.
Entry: 6 h 42 min
